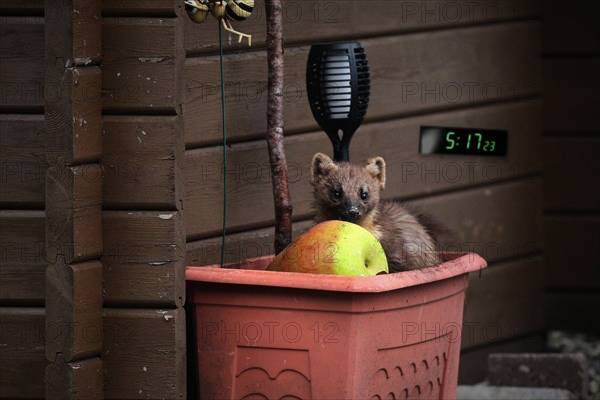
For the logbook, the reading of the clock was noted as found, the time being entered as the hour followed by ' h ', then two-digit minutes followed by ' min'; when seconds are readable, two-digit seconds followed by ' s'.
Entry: 5 h 17 min
